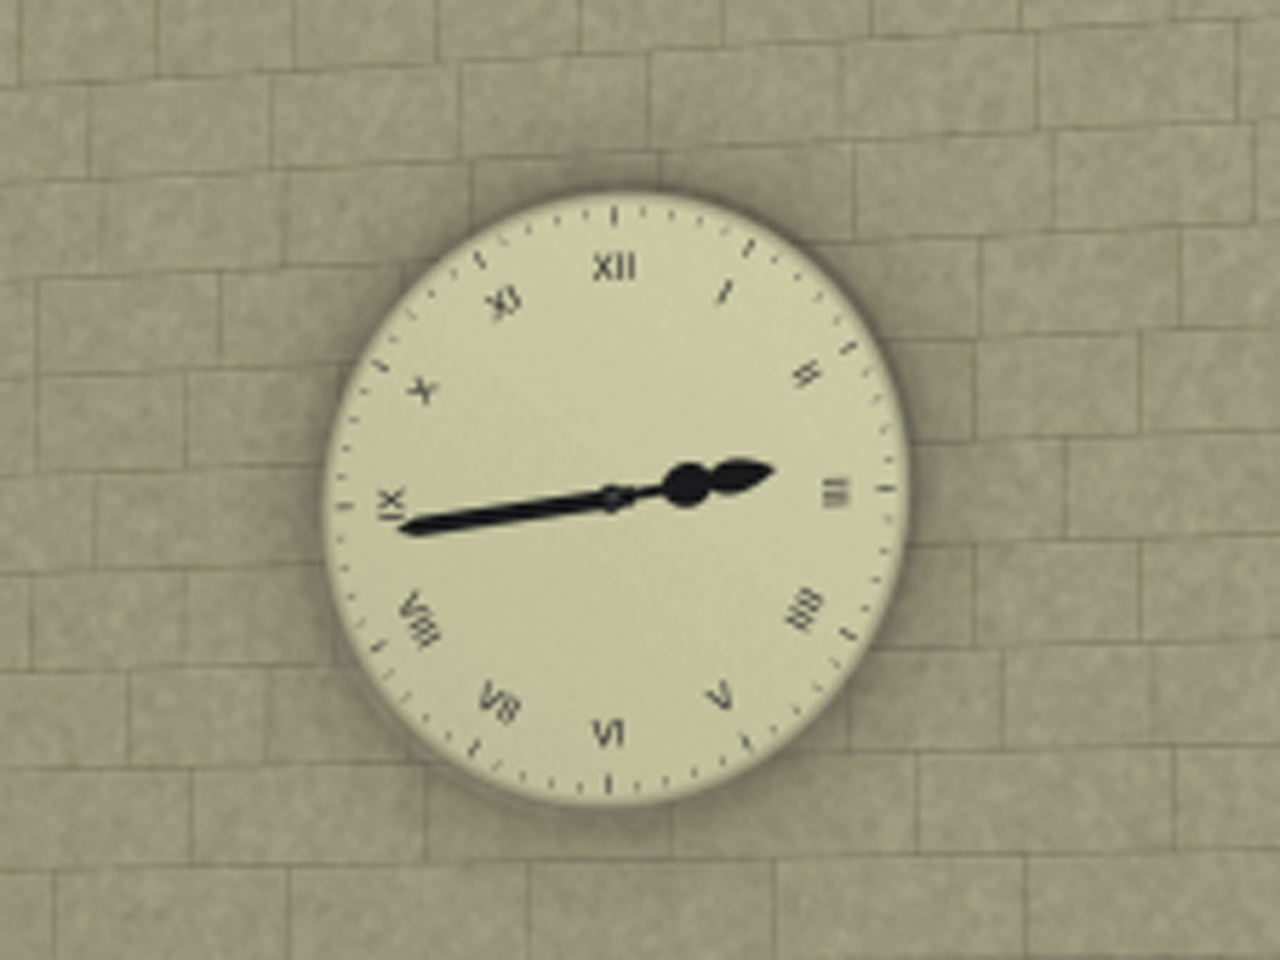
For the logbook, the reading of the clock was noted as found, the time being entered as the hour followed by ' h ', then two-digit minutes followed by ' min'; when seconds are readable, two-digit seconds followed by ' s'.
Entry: 2 h 44 min
